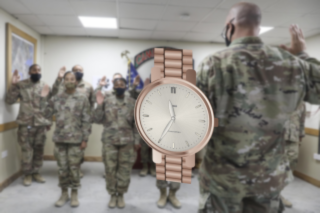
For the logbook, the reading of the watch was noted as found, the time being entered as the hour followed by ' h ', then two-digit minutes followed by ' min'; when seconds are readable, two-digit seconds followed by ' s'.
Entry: 11 h 35 min
